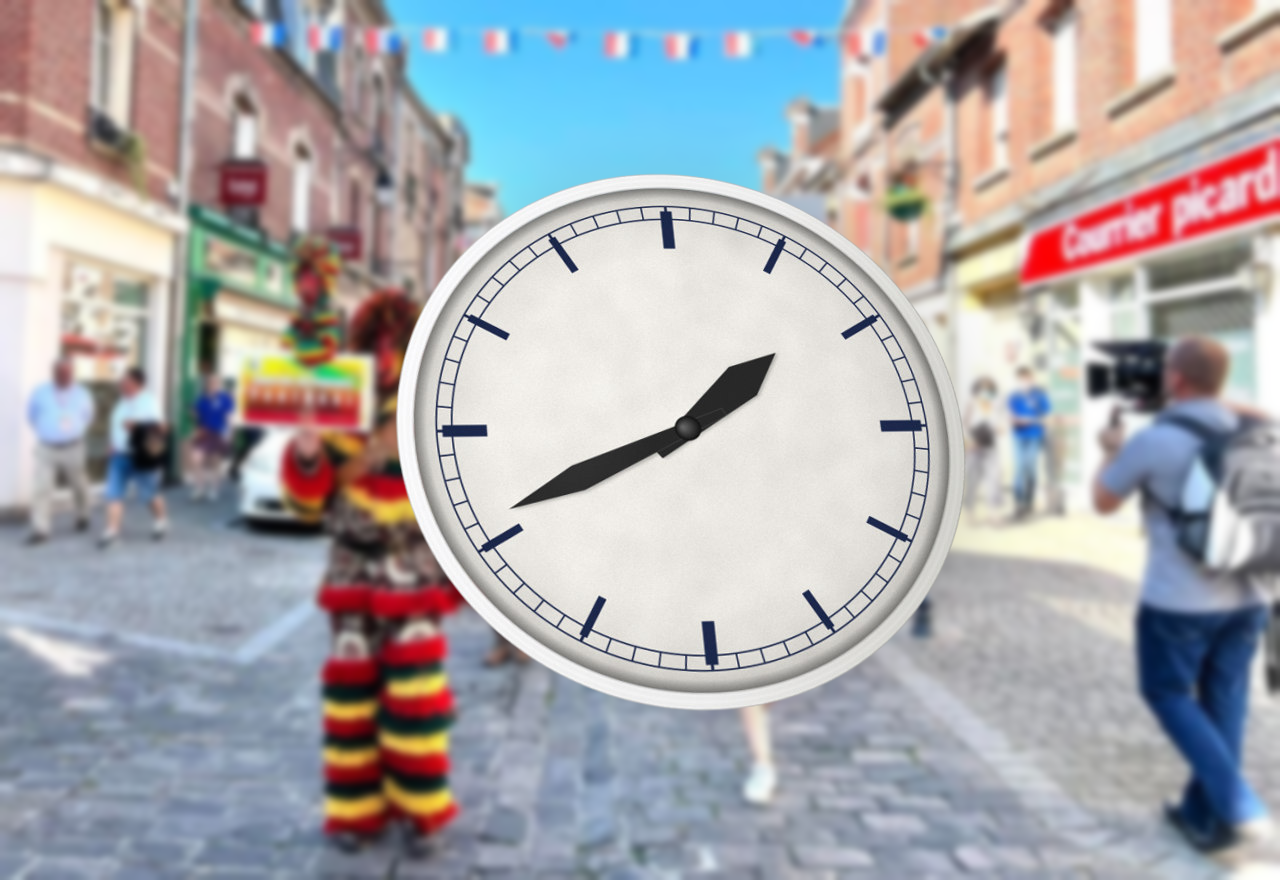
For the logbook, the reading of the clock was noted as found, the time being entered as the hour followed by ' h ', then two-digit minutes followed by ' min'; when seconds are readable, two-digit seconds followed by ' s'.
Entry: 1 h 41 min
